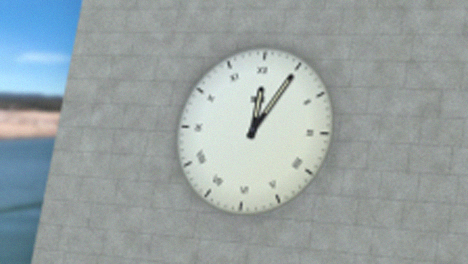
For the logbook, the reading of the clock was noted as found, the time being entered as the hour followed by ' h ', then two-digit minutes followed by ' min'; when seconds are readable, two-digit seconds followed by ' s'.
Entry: 12 h 05 min
